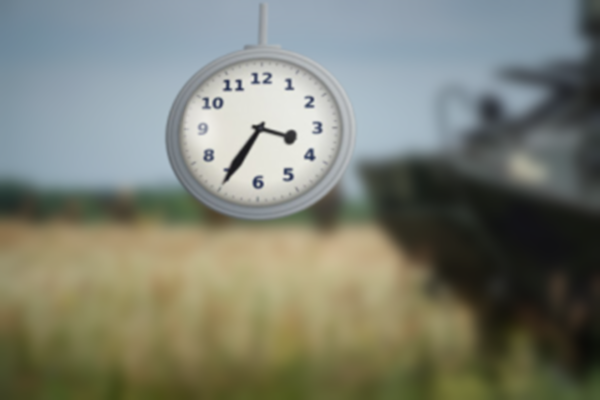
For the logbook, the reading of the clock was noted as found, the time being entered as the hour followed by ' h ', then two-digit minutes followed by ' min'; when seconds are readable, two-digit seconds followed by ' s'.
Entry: 3 h 35 min
